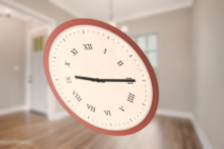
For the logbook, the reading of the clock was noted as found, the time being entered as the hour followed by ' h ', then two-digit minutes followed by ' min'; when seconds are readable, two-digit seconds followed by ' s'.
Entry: 9 h 15 min
